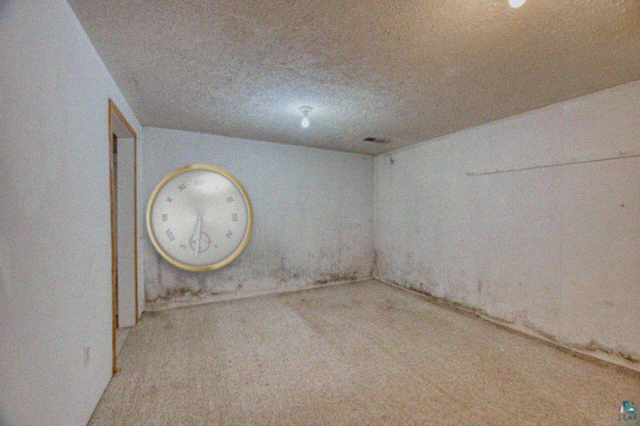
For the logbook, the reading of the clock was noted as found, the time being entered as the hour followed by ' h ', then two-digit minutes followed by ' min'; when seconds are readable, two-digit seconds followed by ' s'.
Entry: 6 h 31 min
